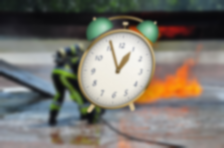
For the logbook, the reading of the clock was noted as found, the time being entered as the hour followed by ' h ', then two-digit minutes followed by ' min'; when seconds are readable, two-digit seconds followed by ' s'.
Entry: 12 h 56 min
